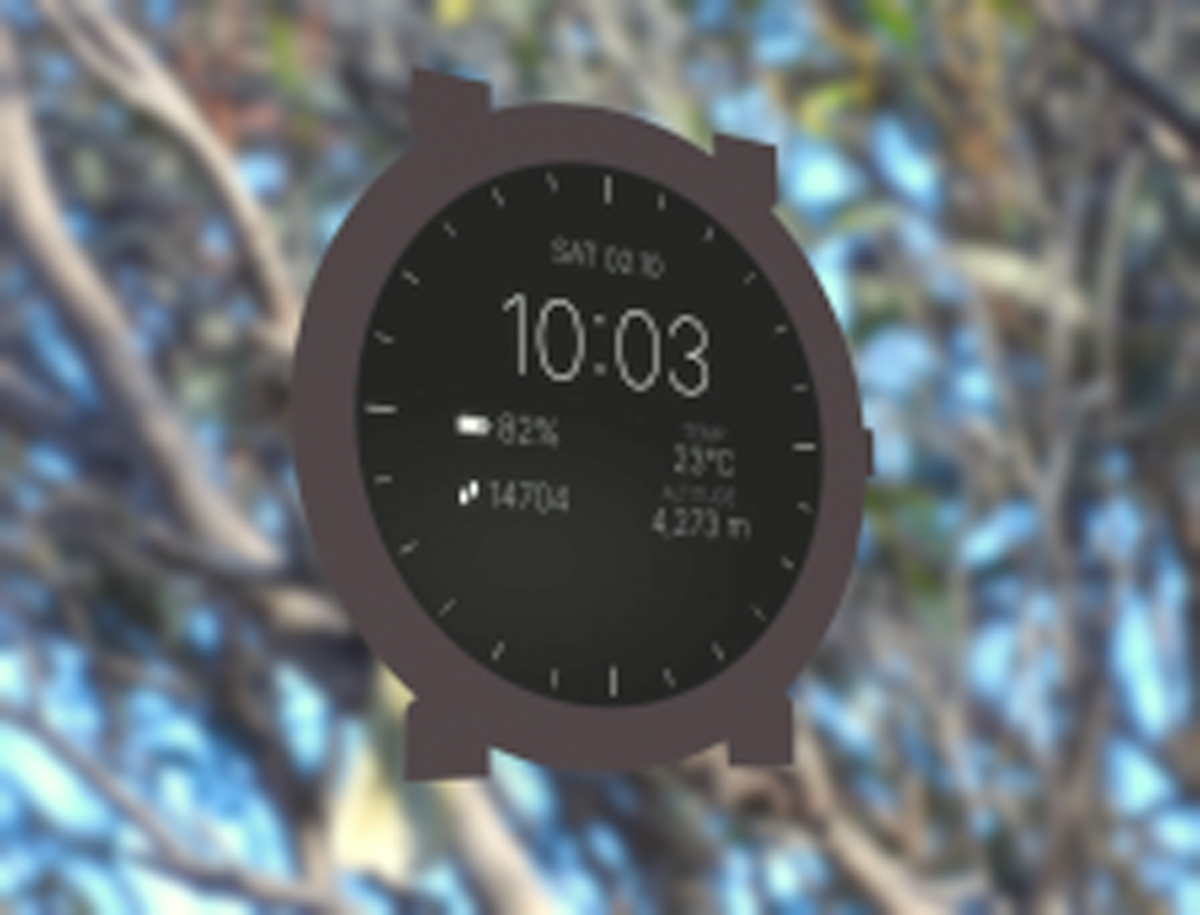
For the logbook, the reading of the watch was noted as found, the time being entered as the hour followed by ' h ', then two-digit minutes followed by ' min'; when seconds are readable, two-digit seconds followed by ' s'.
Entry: 10 h 03 min
